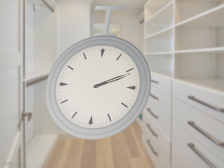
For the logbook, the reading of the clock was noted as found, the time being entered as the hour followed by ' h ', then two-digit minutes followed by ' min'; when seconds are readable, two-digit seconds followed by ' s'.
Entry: 2 h 11 min
